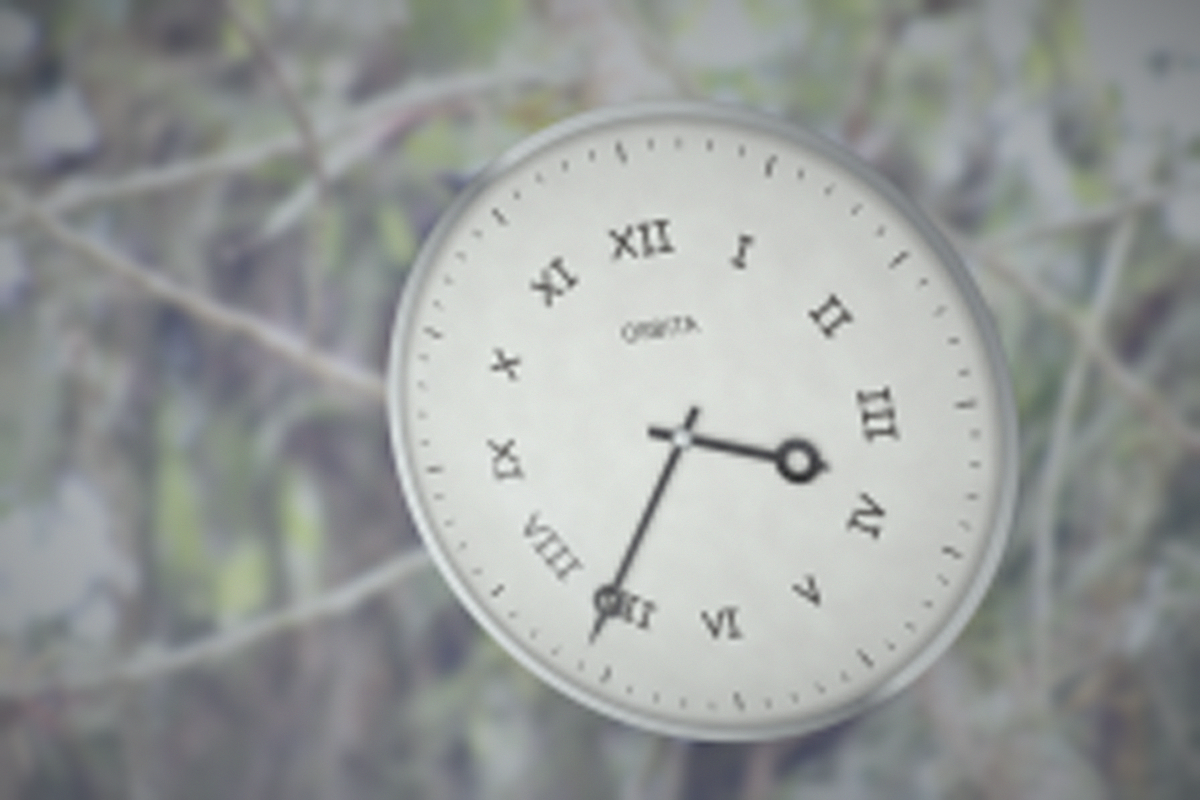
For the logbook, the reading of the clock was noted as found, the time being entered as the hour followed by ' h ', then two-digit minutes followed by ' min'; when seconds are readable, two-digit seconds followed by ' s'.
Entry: 3 h 36 min
